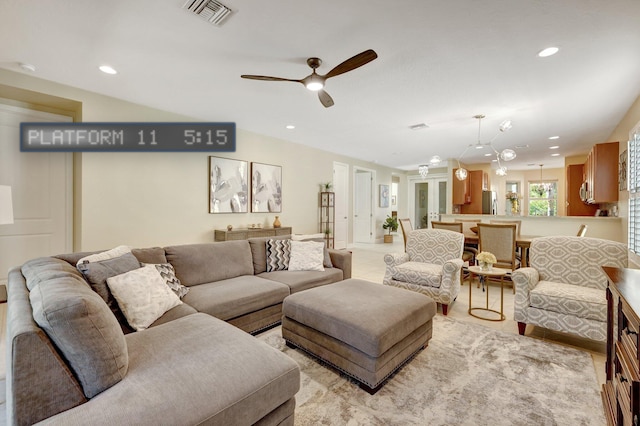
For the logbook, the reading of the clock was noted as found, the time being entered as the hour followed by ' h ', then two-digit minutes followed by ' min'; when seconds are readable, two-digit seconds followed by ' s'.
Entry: 5 h 15 min
